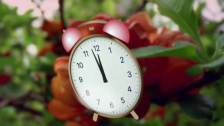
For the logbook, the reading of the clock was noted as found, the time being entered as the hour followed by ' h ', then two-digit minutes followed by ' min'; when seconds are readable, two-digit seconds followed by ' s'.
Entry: 11 h 58 min
